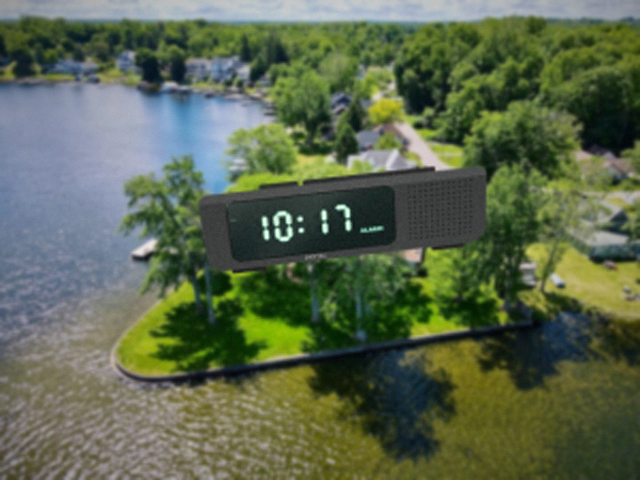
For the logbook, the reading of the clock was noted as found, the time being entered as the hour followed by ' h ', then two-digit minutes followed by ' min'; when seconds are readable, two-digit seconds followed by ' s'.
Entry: 10 h 17 min
